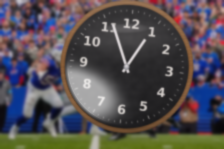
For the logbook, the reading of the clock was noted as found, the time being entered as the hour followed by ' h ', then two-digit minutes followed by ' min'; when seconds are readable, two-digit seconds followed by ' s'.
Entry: 12 h 56 min
